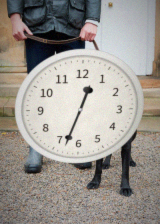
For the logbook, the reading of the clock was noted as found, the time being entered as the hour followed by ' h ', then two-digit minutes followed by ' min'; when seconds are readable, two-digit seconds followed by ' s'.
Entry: 12 h 33 min
